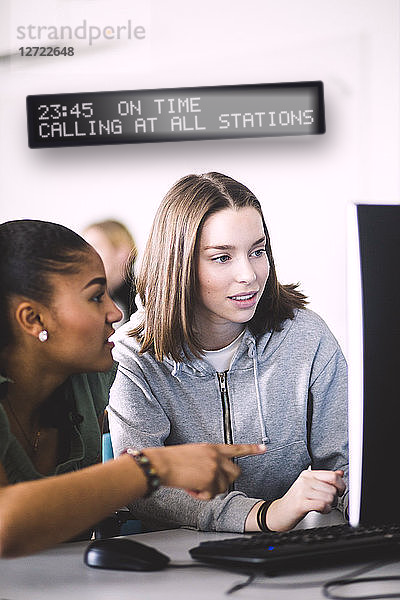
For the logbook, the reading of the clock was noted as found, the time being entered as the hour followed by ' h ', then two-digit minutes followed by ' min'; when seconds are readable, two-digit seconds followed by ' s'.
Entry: 23 h 45 min
